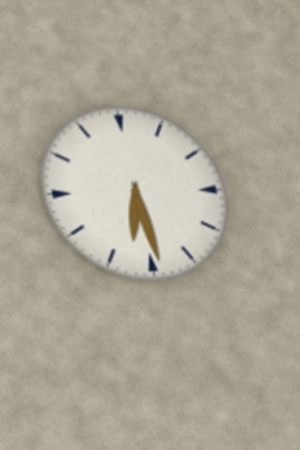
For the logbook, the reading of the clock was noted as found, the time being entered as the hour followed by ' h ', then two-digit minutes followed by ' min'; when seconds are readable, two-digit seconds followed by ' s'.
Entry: 6 h 29 min
